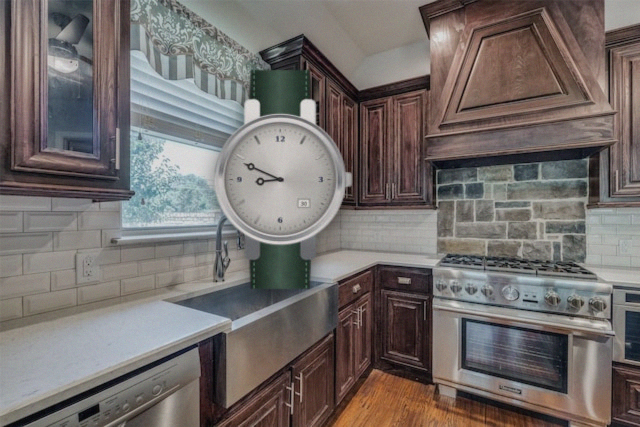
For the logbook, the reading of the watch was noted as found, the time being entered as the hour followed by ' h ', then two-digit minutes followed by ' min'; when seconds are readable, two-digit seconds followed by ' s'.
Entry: 8 h 49 min
